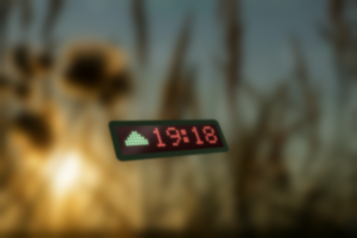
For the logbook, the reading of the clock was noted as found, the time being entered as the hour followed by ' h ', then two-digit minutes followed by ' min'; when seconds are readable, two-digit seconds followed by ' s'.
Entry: 19 h 18 min
